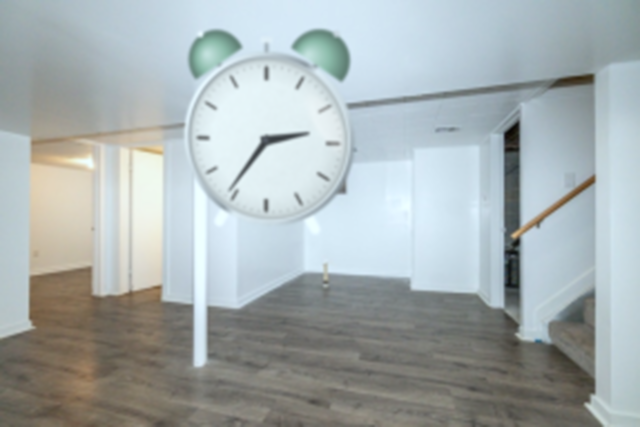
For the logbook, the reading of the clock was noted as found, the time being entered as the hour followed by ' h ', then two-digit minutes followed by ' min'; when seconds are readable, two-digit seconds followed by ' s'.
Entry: 2 h 36 min
